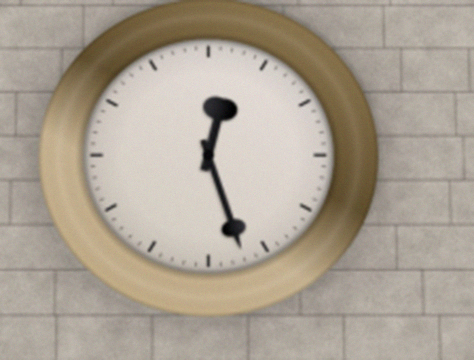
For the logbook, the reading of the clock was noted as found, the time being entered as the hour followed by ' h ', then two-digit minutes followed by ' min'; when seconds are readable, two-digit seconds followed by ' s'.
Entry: 12 h 27 min
